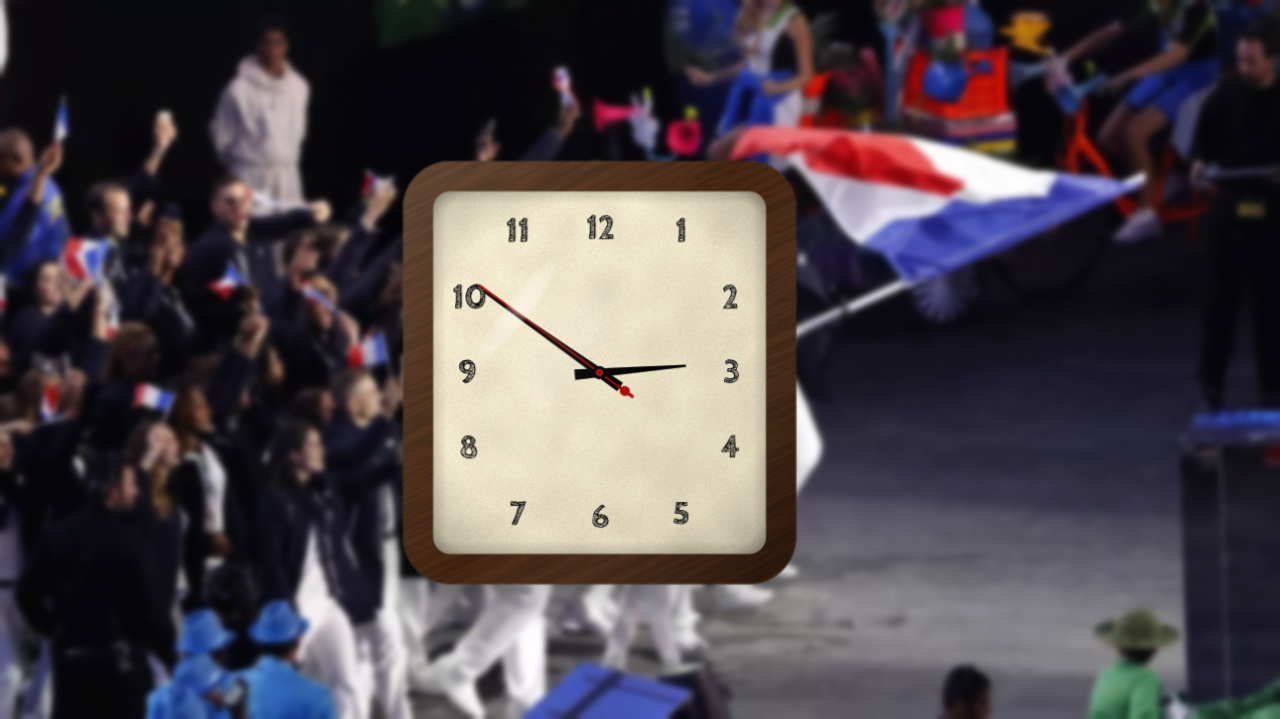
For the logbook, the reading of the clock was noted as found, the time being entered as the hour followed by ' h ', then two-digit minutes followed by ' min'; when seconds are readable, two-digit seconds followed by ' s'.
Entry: 2 h 50 min 51 s
